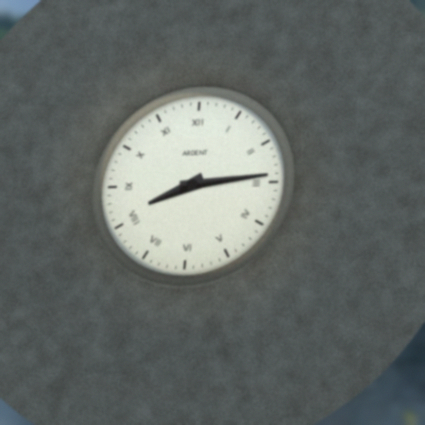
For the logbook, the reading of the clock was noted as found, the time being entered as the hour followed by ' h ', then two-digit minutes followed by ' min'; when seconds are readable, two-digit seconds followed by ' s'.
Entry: 8 h 14 min
